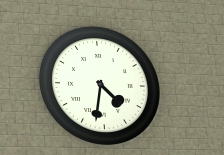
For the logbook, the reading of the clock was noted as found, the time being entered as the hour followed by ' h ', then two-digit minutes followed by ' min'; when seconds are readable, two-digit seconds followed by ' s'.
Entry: 4 h 32 min
